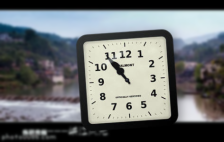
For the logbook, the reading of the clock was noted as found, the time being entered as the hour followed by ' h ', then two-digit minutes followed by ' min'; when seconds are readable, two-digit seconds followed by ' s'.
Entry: 10 h 54 min
